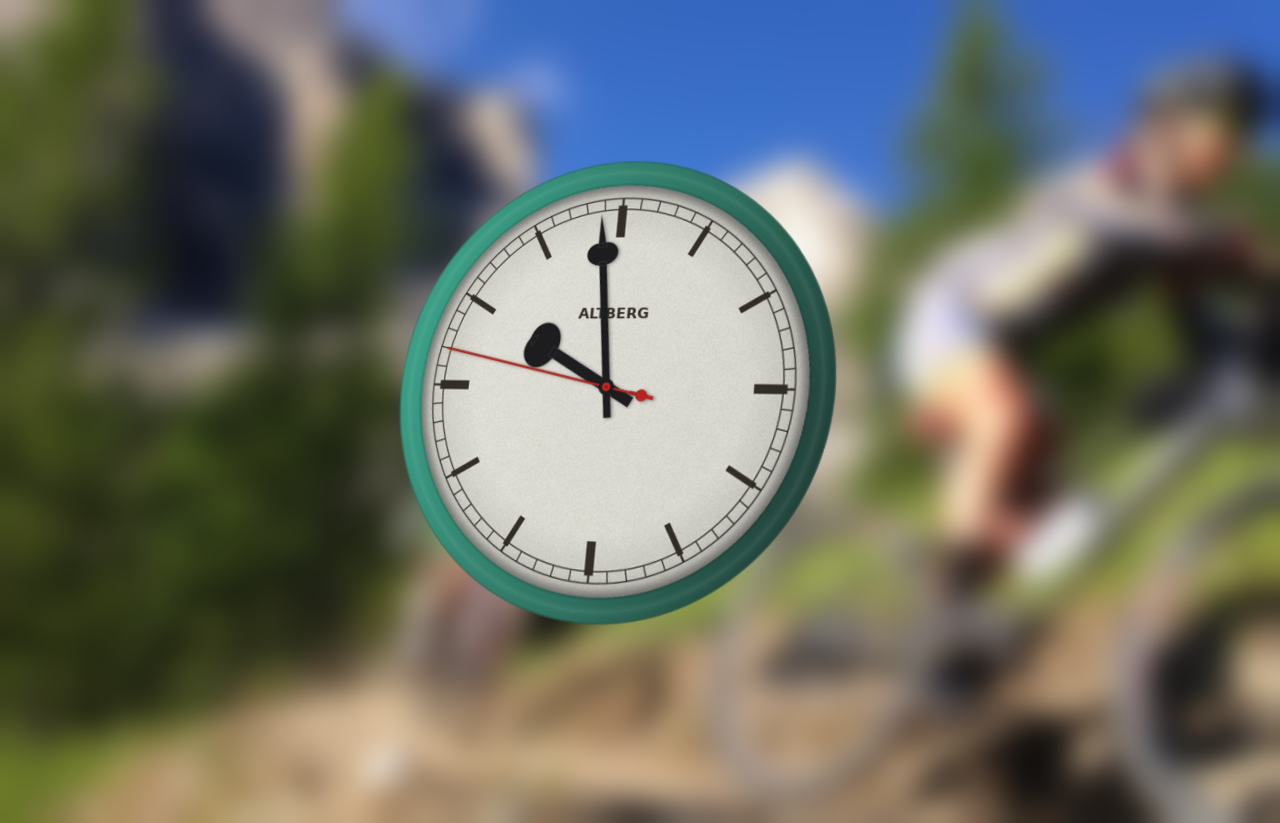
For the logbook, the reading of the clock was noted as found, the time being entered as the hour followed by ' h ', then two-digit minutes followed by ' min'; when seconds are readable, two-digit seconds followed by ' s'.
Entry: 9 h 58 min 47 s
